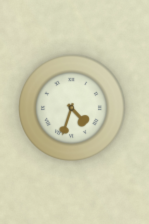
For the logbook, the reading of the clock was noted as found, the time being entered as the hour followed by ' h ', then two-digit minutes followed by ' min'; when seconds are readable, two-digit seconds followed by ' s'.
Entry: 4 h 33 min
